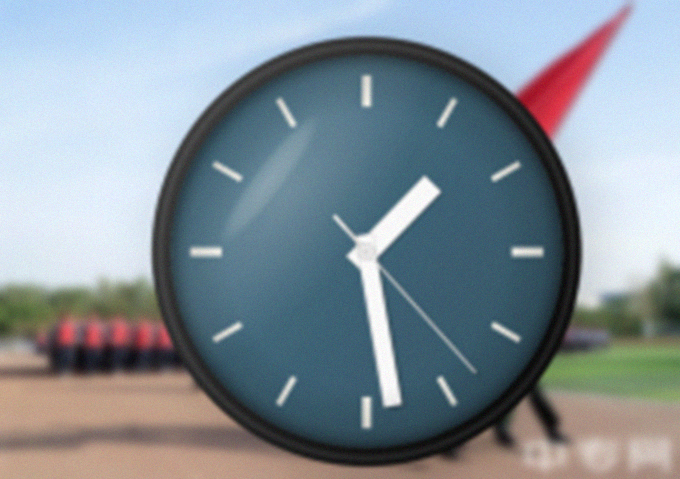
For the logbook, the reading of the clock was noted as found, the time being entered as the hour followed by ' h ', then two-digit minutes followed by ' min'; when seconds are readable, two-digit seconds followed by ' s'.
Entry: 1 h 28 min 23 s
